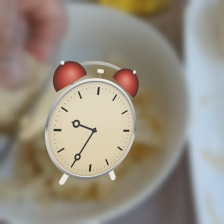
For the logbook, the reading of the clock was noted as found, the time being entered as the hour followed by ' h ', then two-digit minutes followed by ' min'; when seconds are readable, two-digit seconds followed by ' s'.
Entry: 9 h 35 min
